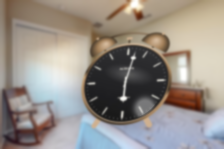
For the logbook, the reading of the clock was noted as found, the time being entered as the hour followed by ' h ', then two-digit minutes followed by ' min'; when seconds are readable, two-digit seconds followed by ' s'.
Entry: 6 h 02 min
